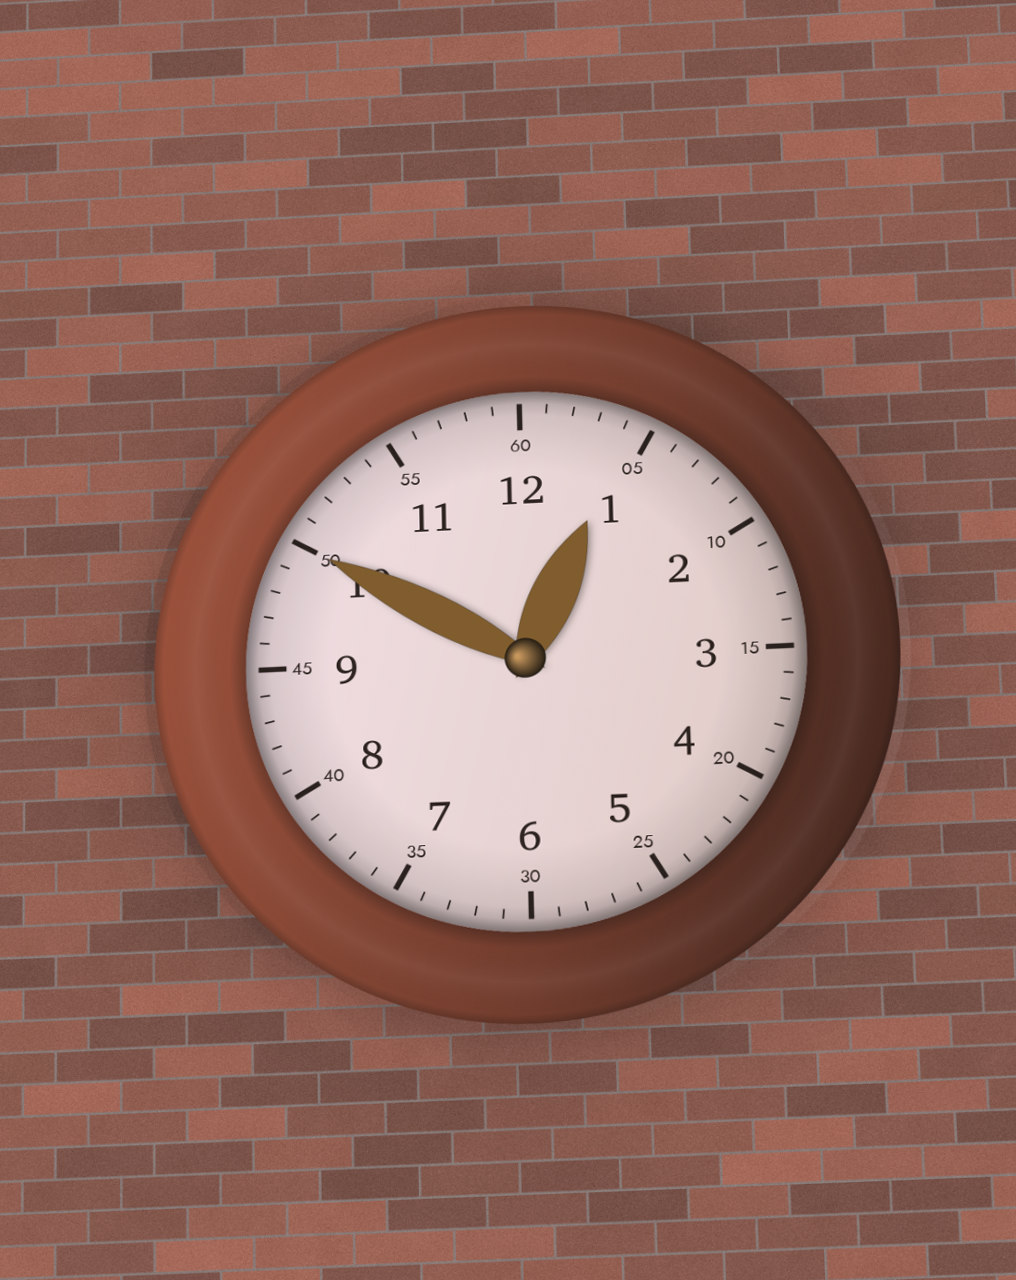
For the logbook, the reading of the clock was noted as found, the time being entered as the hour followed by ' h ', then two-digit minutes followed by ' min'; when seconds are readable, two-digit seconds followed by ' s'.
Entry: 12 h 50 min
